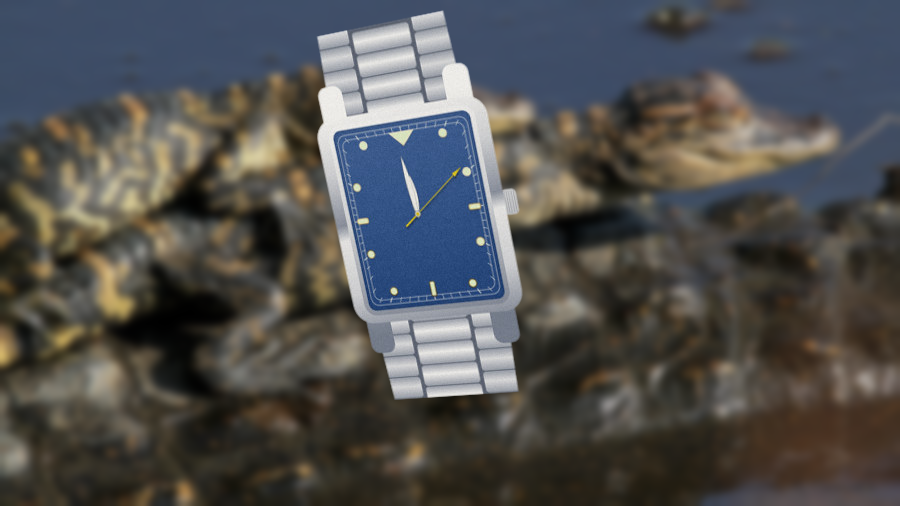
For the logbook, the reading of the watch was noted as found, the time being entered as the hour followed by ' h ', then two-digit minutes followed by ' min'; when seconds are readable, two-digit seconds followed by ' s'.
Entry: 11 h 59 min 09 s
